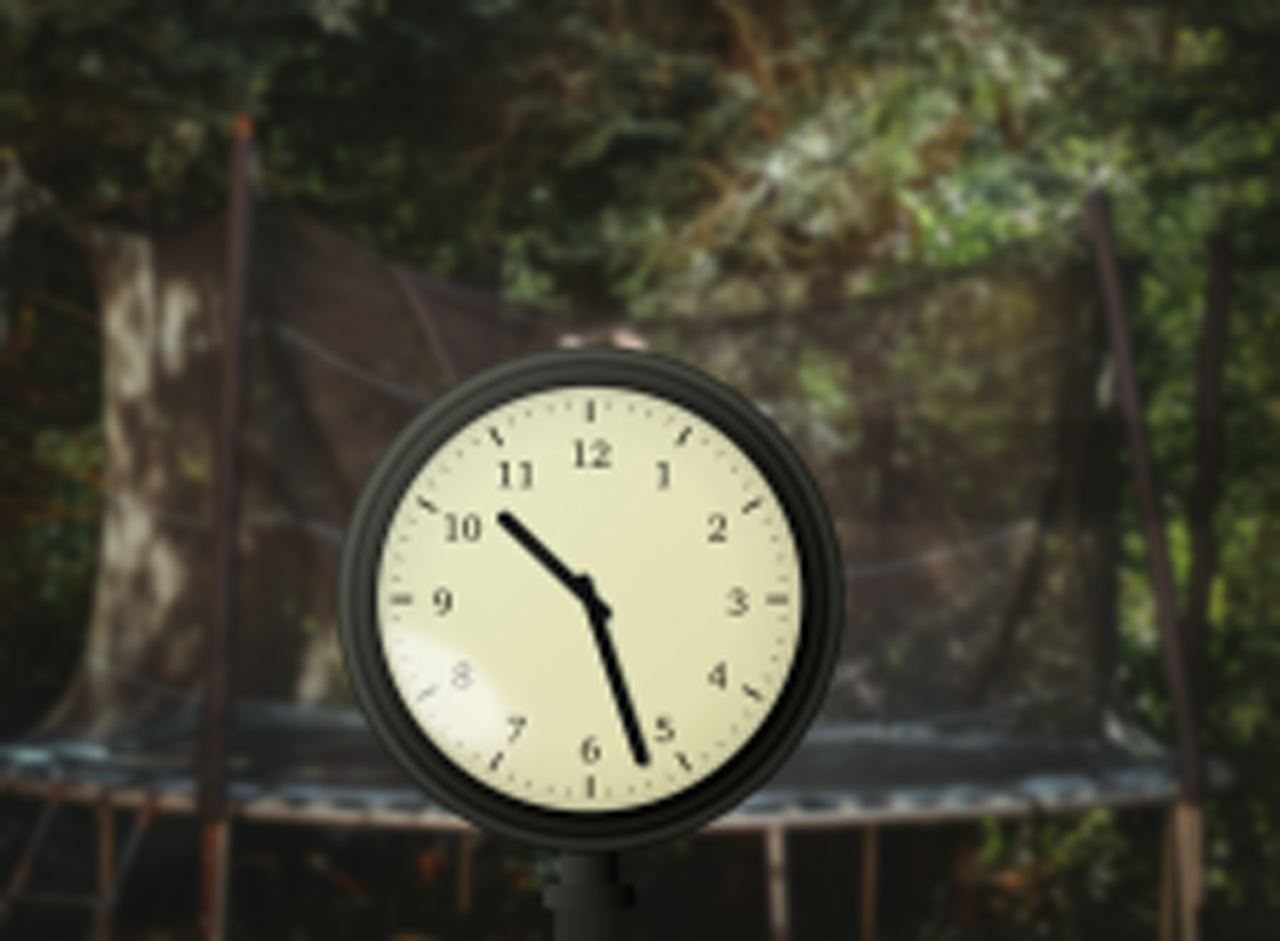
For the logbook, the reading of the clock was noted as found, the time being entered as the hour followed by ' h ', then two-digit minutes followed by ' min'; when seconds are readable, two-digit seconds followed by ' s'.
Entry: 10 h 27 min
